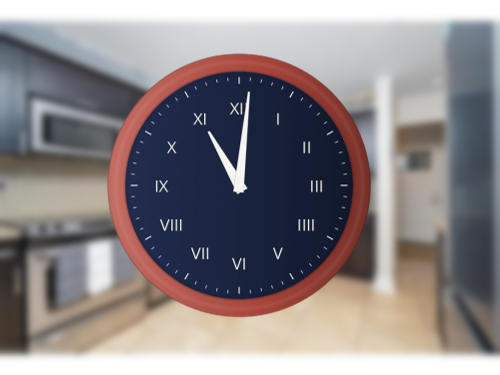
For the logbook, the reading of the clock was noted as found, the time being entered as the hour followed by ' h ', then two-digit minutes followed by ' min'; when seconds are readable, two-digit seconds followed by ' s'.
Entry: 11 h 01 min
